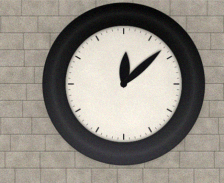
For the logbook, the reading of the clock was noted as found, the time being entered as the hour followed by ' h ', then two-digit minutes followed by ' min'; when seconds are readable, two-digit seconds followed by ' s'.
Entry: 12 h 08 min
